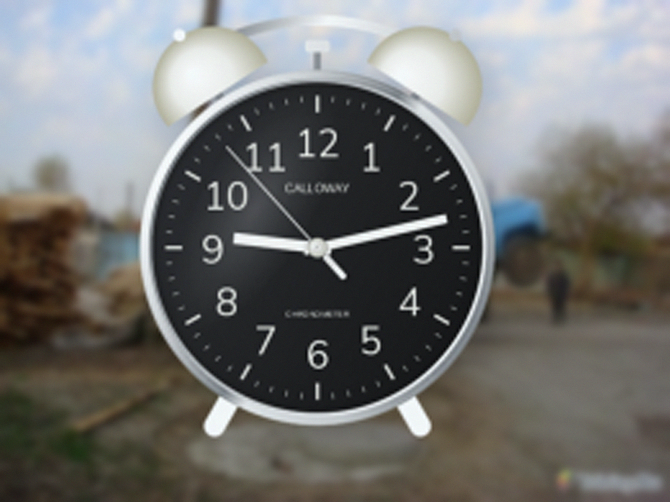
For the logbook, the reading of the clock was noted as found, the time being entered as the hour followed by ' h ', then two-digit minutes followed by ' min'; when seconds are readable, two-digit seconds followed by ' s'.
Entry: 9 h 12 min 53 s
